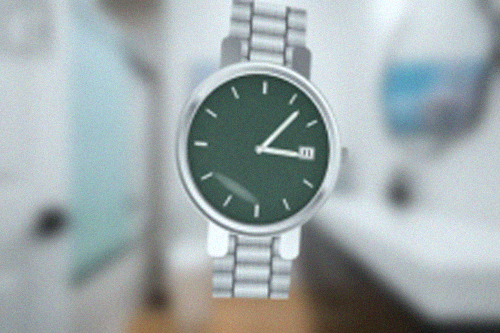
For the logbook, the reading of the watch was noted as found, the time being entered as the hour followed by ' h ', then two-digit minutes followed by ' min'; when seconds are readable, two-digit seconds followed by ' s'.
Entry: 3 h 07 min
